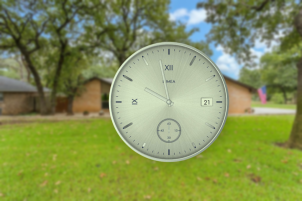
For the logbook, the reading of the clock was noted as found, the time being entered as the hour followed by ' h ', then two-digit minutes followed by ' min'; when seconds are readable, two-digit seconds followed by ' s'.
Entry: 9 h 58 min
